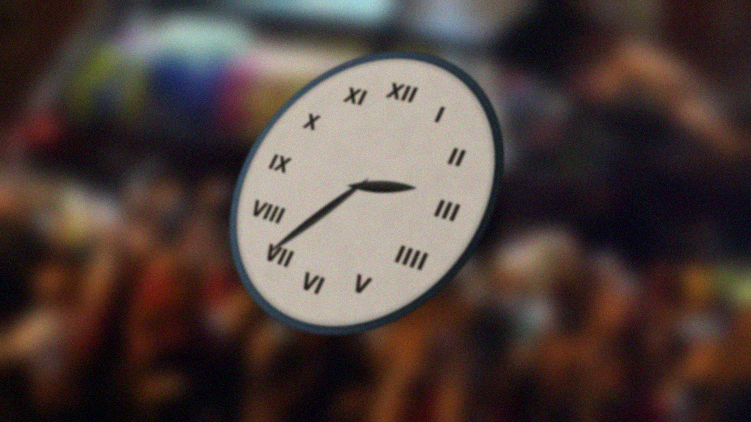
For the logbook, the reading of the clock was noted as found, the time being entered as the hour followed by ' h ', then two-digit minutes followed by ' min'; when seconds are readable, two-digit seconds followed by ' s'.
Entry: 2 h 36 min
